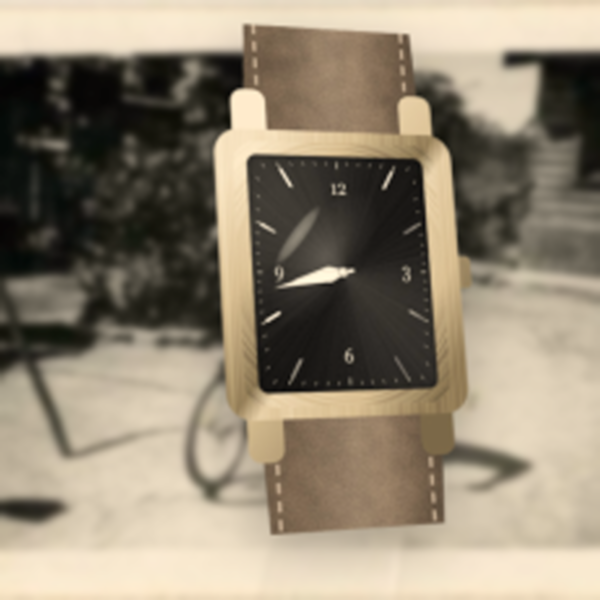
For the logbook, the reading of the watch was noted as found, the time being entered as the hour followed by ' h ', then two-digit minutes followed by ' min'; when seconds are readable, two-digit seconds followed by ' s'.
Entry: 8 h 43 min
